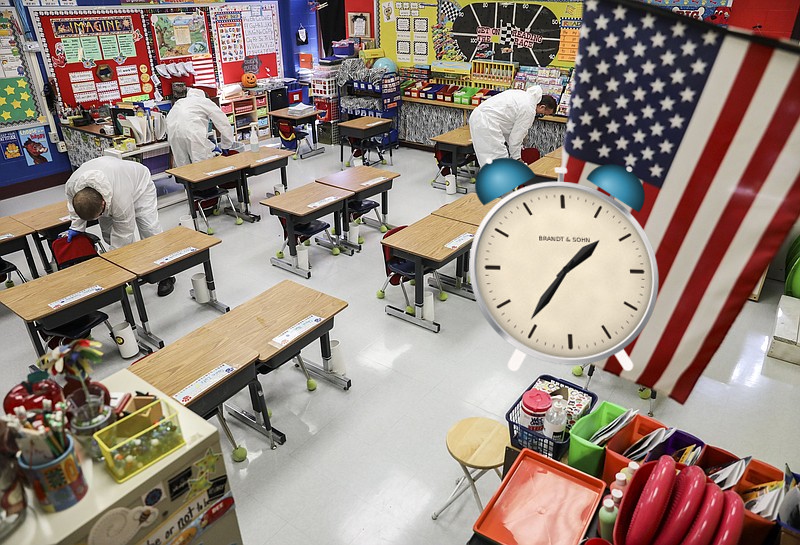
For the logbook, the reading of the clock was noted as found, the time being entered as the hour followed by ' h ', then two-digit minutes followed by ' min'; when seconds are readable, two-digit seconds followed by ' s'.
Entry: 1 h 36 min
